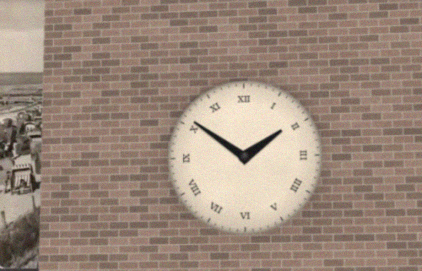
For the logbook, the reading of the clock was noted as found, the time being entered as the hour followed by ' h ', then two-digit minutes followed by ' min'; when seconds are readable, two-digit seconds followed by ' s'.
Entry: 1 h 51 min
